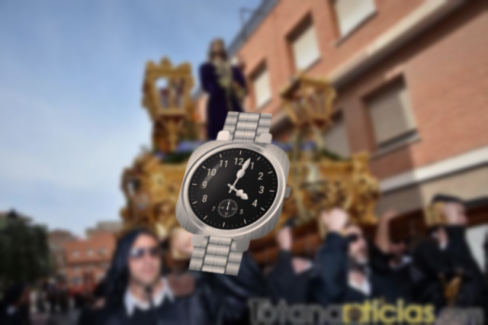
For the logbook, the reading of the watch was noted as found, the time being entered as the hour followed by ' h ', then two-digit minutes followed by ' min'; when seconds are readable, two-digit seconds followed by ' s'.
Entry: 4 h 03 min
